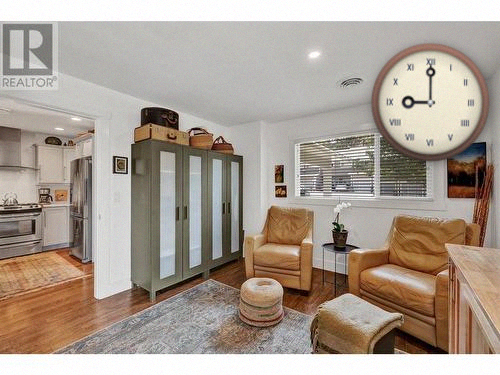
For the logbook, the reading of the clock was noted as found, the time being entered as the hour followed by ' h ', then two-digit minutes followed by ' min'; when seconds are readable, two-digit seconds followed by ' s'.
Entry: 9 h 00 min
